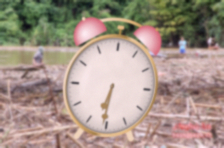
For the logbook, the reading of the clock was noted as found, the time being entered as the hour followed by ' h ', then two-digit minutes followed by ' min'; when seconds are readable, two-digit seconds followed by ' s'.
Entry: 6 h 31 min
